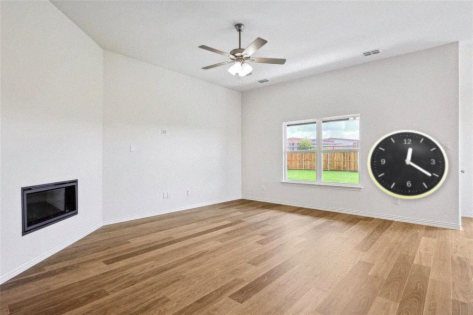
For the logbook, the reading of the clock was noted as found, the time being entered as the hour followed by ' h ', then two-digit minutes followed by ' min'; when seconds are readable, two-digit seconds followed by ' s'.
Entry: 12 h 21 min
